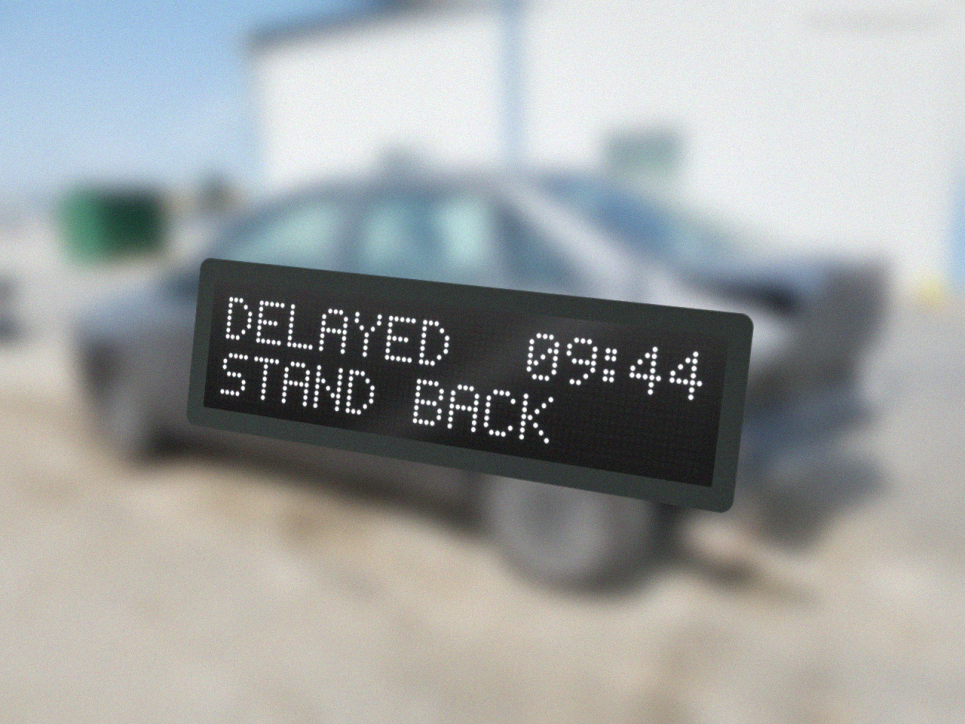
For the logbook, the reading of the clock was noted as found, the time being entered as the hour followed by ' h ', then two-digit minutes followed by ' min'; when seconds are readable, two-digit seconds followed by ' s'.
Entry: 9 h 44 min
